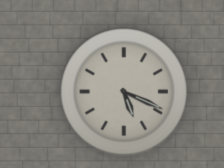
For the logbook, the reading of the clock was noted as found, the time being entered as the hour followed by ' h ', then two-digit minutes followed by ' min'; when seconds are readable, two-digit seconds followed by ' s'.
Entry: 5 h 19 min
